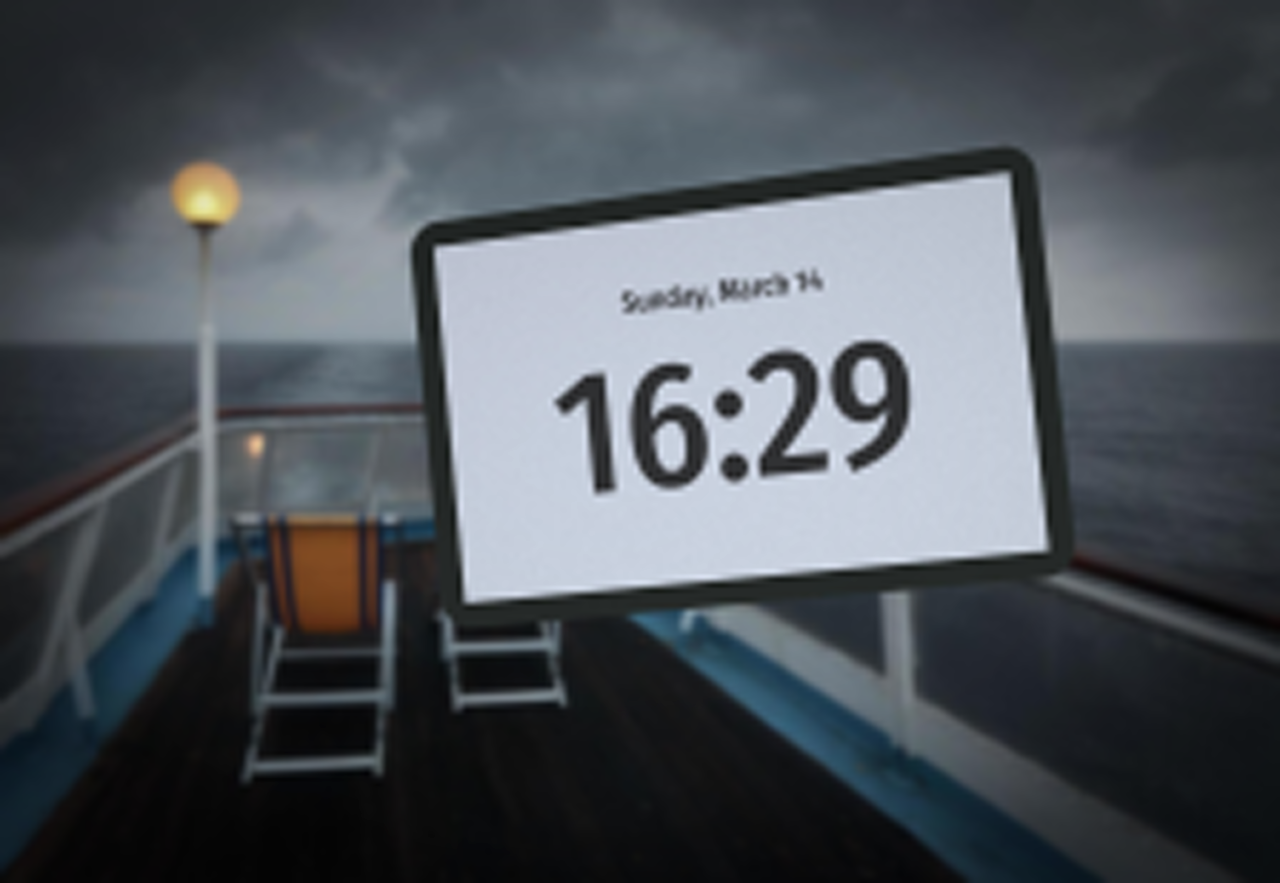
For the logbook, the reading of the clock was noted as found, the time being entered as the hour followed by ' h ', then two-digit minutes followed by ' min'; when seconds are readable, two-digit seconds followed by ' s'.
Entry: 16 h 29 min
